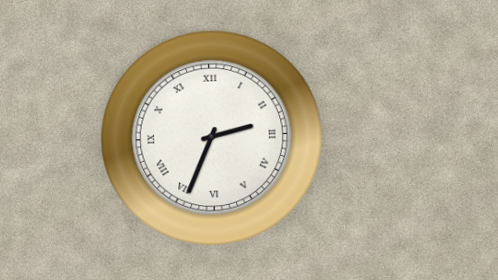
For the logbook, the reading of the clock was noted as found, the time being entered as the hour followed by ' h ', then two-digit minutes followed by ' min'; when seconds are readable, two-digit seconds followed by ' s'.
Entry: 2 h 34 min
